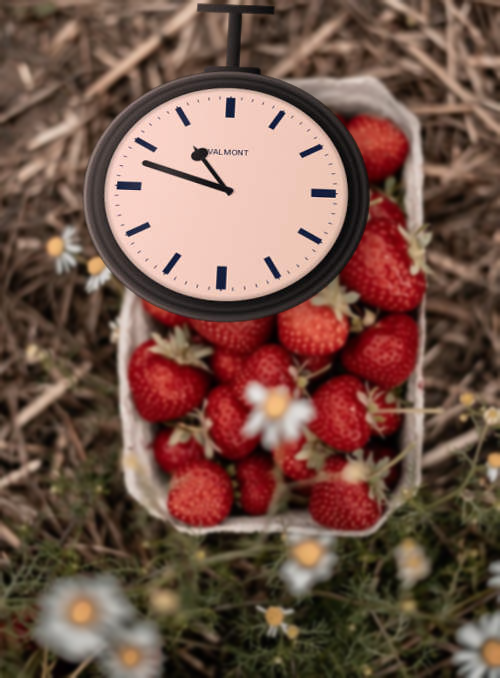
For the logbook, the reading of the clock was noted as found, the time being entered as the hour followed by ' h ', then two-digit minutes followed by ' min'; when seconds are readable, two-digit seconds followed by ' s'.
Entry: 10 h 48 min
